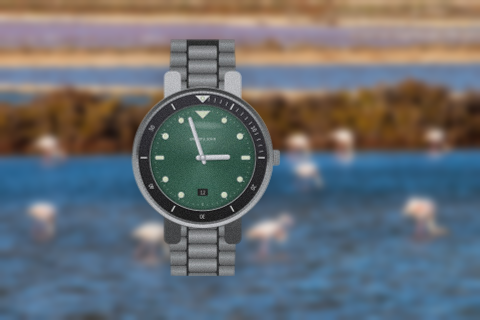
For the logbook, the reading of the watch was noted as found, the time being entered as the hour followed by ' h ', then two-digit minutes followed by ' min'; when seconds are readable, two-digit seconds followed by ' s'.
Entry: 2 h 57 min
